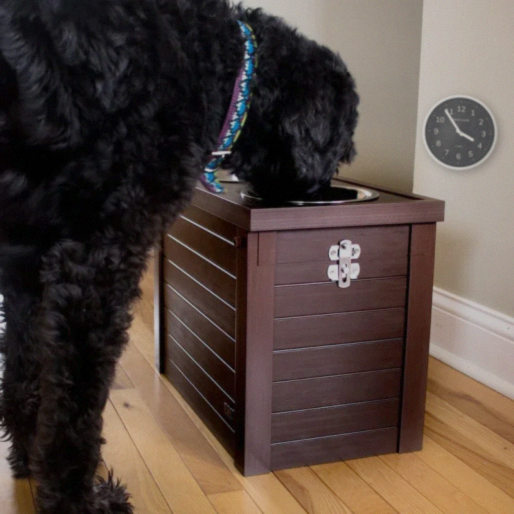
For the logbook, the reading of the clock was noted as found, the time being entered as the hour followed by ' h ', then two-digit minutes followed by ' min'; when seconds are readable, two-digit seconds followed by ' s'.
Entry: 3 h 54 min
